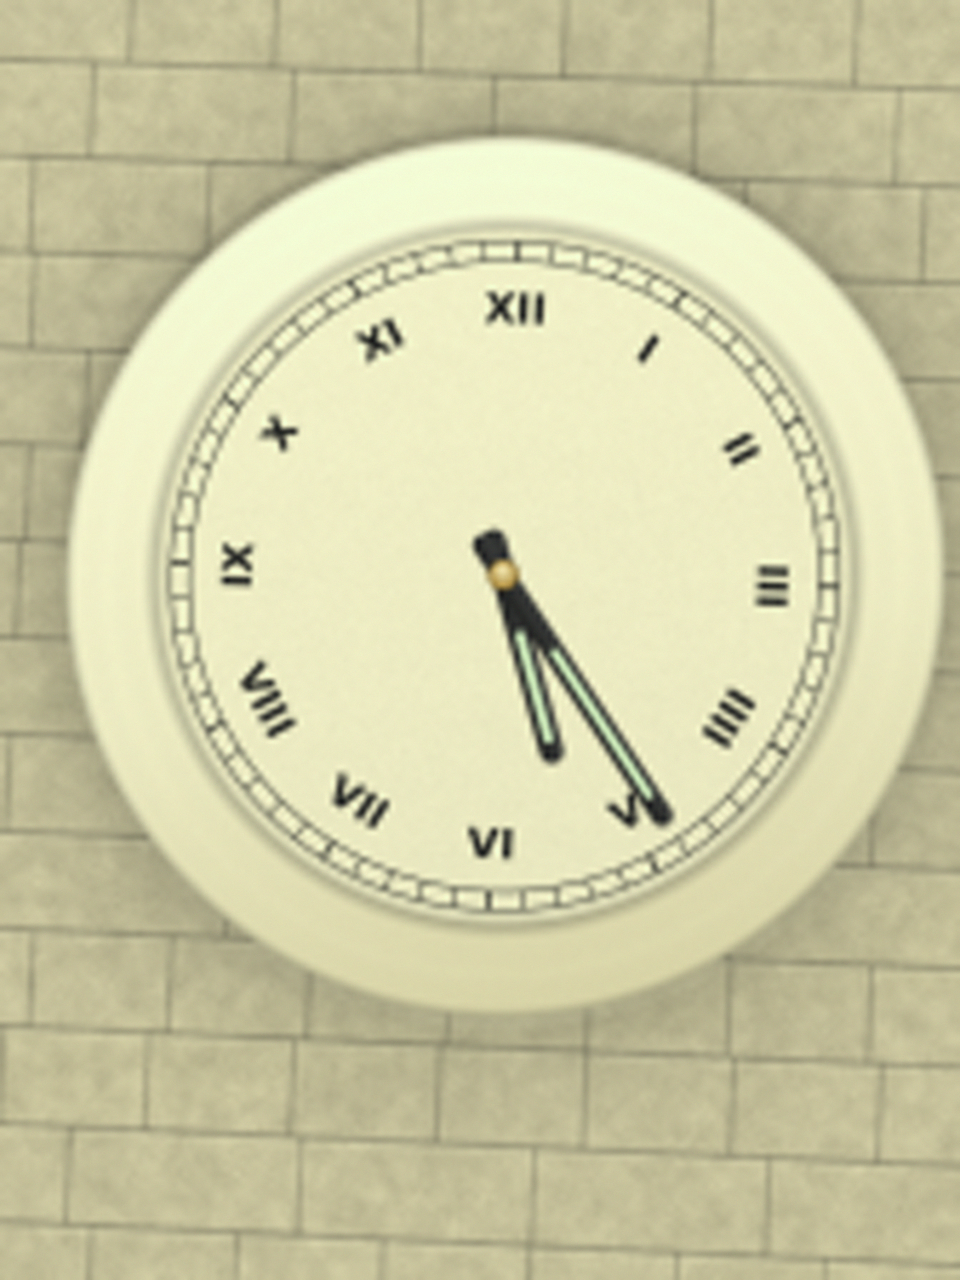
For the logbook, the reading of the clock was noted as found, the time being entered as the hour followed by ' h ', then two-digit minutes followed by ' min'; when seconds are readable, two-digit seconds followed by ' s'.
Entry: 5 h 24 min
